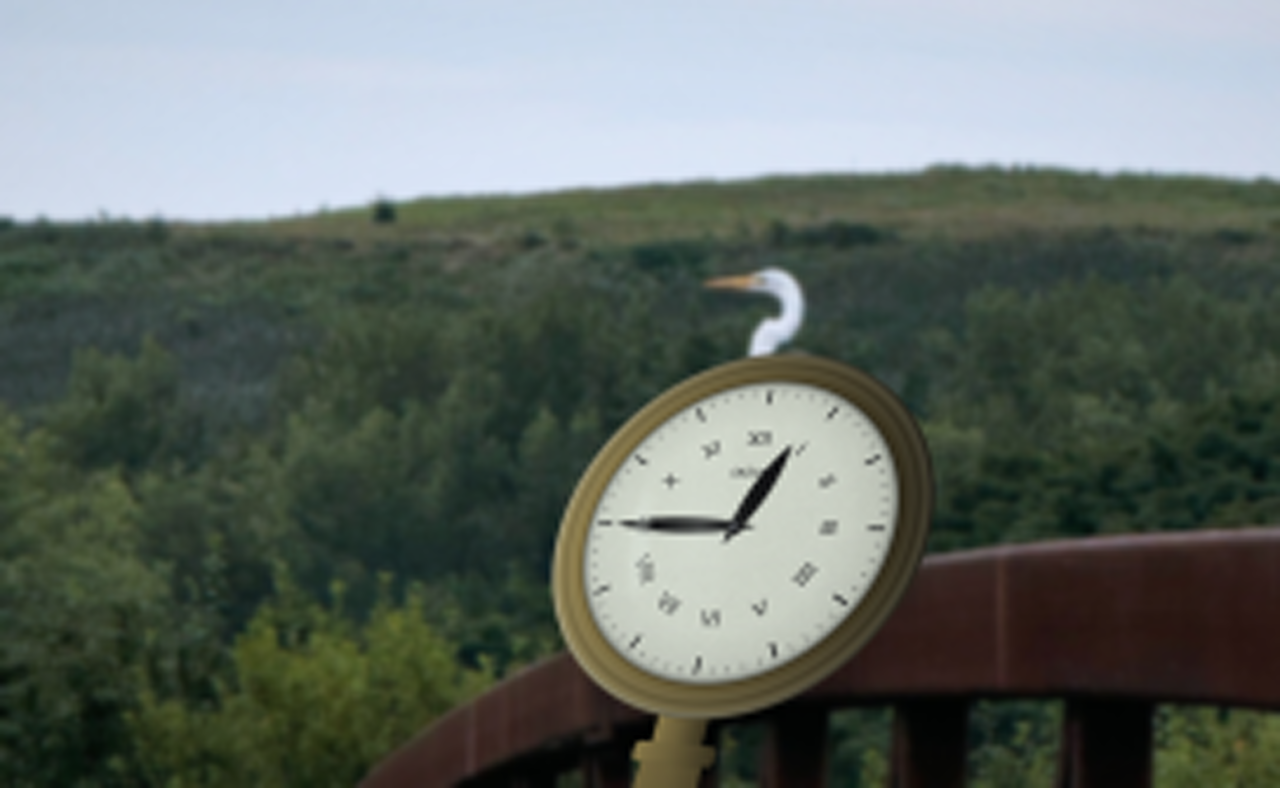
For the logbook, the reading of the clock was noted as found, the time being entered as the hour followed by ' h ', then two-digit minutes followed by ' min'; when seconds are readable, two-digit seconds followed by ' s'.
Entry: 12 h 45 min
